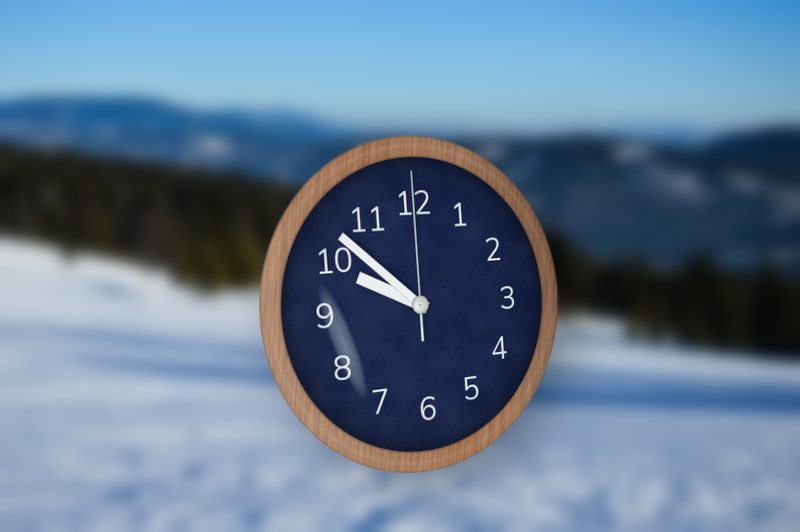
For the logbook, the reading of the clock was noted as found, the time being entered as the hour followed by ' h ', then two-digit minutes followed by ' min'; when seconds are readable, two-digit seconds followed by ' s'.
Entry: 9 h 52 min 00 s
